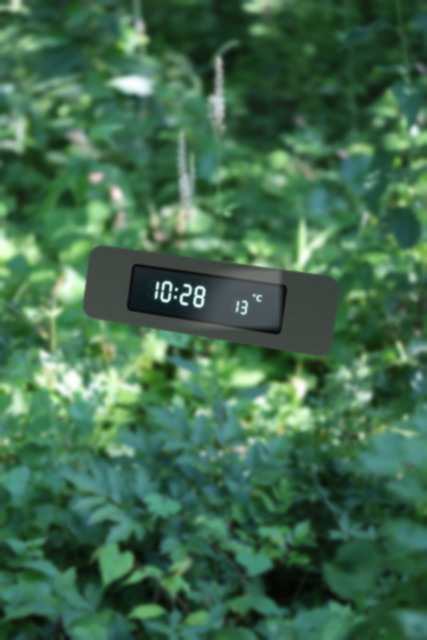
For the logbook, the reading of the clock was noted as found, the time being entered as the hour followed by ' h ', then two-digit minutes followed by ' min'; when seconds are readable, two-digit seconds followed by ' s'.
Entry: 10 h 28 min
